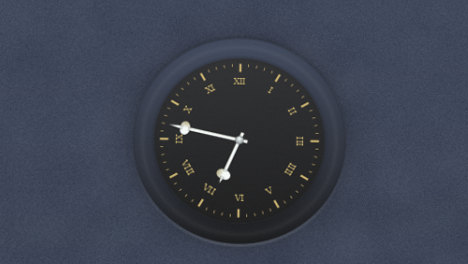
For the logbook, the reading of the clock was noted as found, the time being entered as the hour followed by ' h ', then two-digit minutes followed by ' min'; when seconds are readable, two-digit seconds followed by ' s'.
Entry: 6 h 47 min
